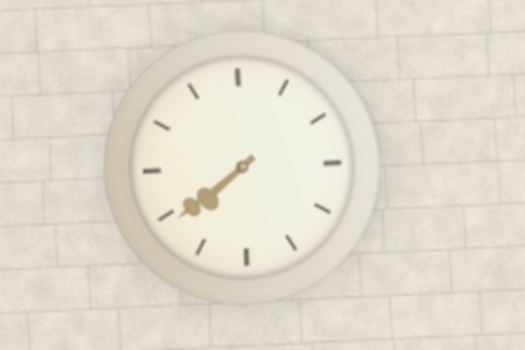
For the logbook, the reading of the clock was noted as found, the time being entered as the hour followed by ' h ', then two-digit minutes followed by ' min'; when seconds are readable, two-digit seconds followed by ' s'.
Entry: 7 h 39 min
